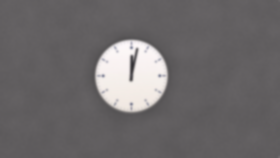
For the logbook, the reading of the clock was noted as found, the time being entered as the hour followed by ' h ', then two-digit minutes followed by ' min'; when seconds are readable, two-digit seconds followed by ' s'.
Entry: 12 h 02 min
